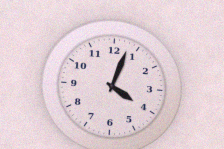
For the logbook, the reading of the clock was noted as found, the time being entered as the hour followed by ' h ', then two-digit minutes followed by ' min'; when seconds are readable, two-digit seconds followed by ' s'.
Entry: 4 h 03 min
